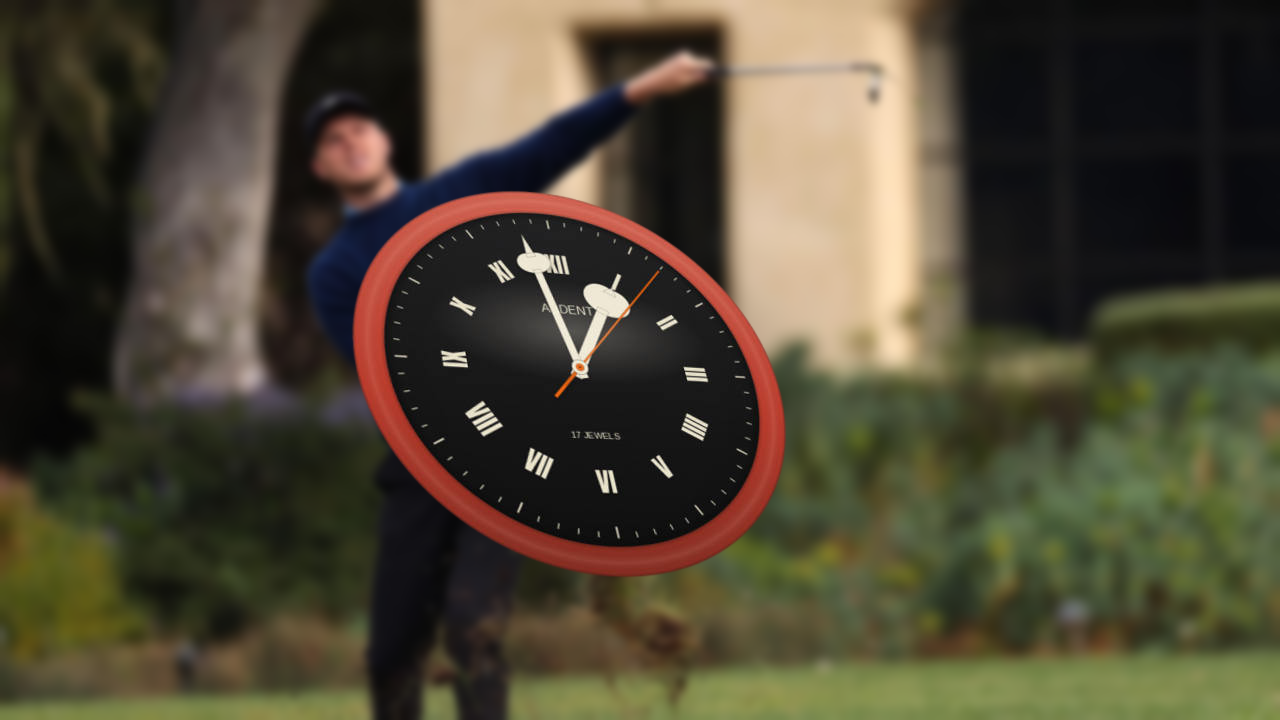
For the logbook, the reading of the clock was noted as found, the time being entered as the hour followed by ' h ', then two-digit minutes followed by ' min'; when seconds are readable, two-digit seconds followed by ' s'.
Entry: 12 h 58 min 07 s
